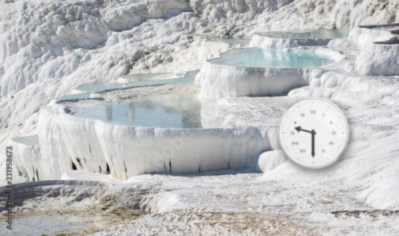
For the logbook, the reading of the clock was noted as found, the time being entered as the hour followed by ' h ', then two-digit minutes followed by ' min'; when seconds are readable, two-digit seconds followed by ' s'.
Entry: 9 h 30 min
